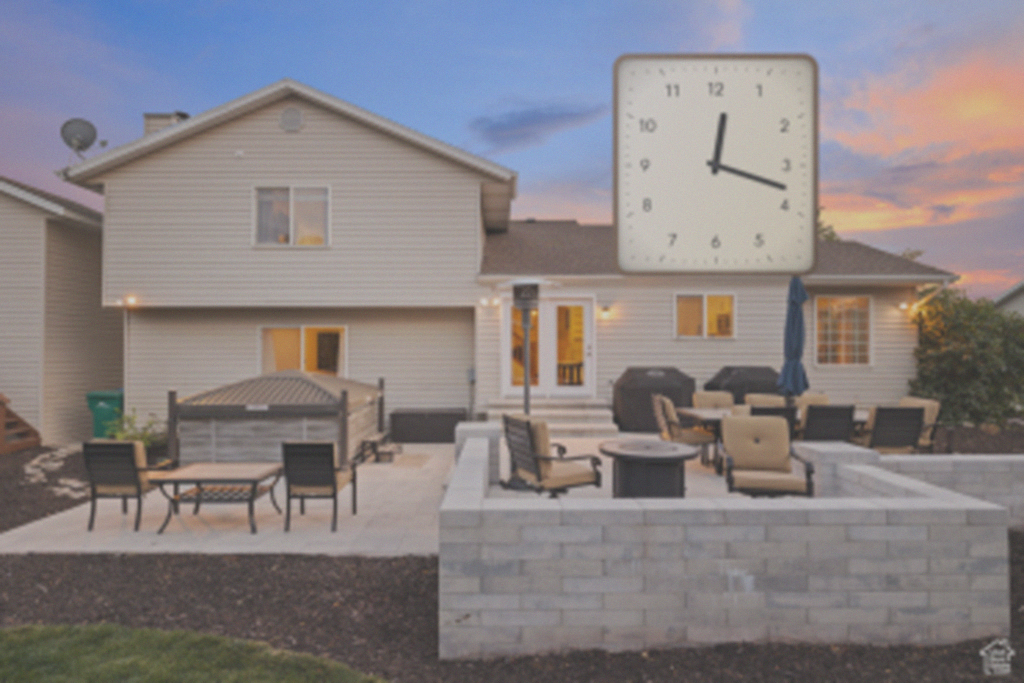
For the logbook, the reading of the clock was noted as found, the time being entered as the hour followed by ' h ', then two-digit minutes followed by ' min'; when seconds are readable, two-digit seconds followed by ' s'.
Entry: 12 h 18 min
